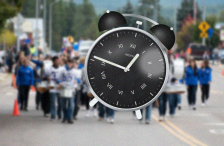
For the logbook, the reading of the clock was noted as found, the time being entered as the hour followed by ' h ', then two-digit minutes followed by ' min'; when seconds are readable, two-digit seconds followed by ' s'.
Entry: 12 h 46 min
